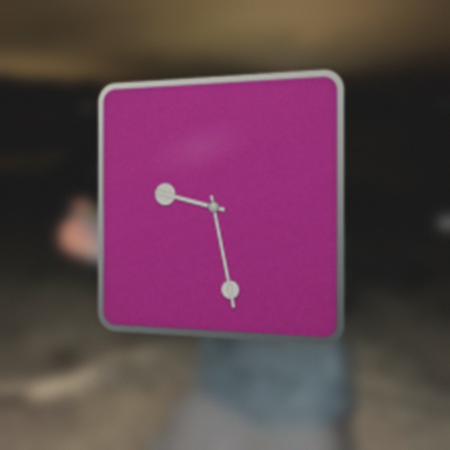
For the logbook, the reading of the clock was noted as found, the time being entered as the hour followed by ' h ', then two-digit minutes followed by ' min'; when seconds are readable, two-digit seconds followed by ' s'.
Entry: 9 h 28 min
